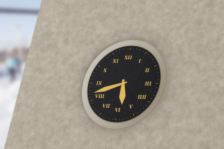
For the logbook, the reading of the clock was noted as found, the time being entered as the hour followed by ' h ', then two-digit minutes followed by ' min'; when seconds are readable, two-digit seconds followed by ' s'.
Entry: 5 h 42 min
